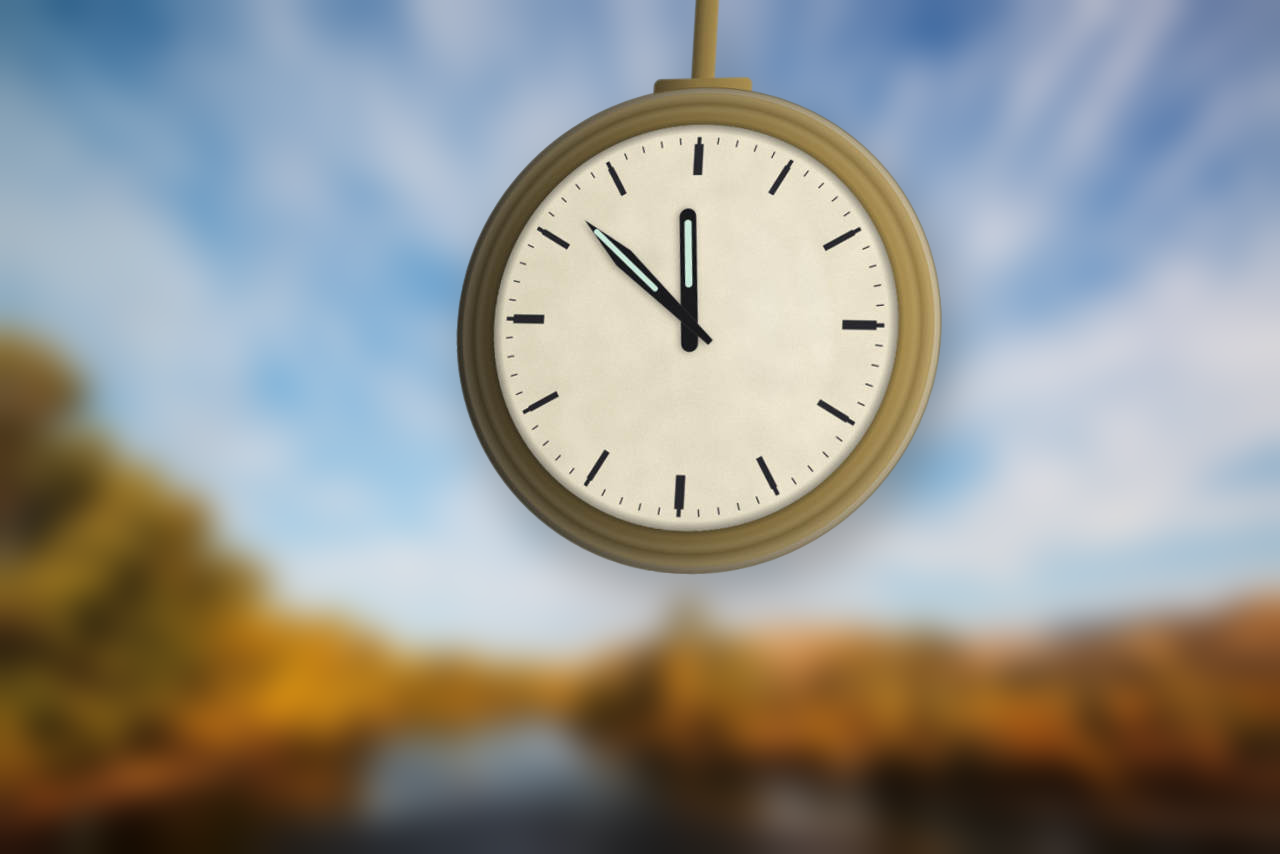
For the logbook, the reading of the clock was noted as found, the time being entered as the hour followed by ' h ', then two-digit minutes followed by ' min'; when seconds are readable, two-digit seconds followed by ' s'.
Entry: 11 h 52 min
